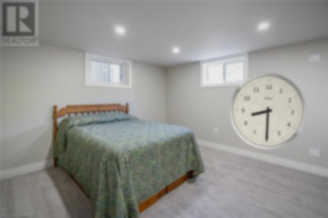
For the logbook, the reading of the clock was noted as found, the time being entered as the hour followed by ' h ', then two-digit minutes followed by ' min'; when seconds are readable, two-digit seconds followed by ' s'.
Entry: 8 h 30 min
